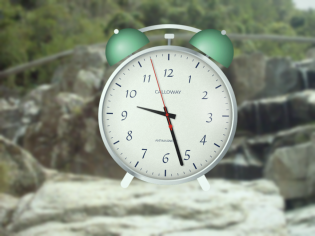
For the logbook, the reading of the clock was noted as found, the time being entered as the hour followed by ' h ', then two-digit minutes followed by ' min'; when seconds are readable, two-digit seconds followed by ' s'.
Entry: 9 h 26 min 57 s
